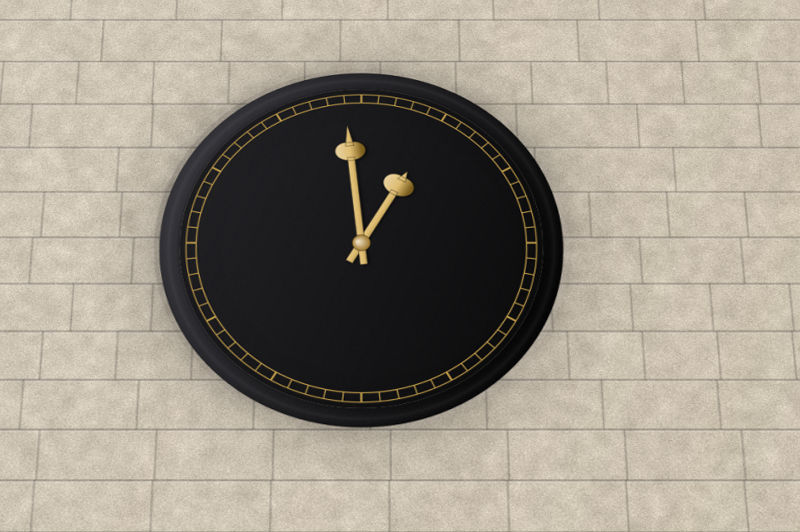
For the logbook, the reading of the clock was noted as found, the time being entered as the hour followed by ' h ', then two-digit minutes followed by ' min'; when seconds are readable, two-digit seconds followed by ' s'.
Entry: 12 h 59 min
